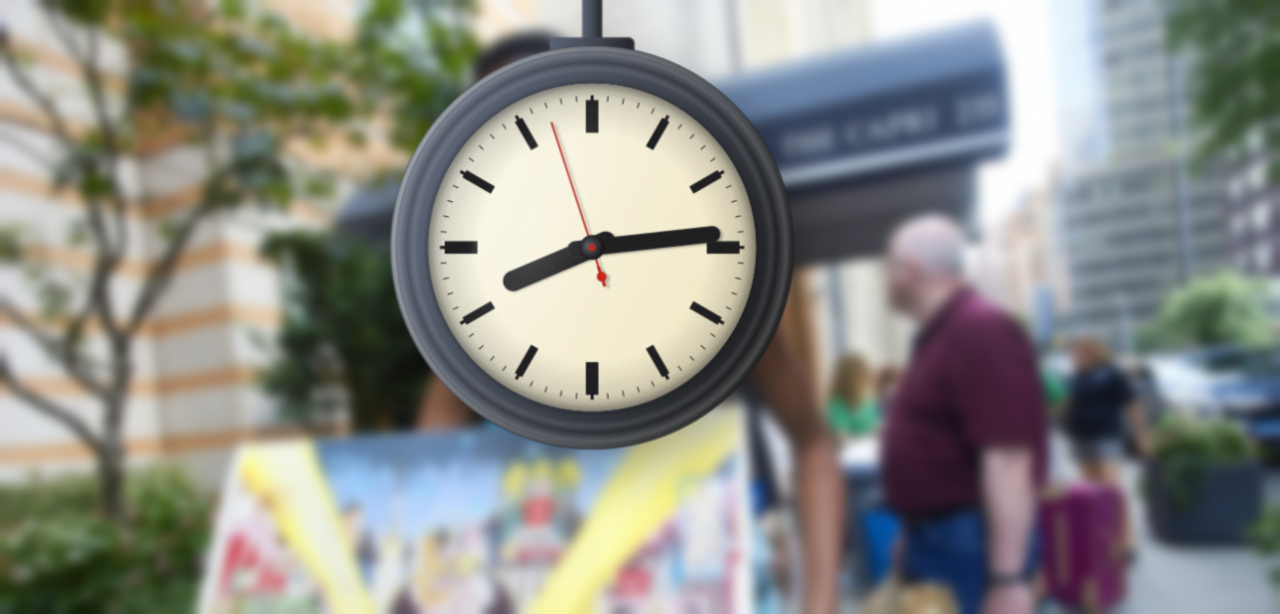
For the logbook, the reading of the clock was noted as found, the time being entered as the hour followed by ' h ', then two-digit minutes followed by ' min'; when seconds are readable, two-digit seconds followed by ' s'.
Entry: 8 h 13 min 57 s
